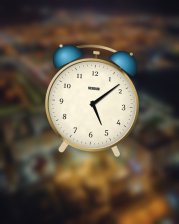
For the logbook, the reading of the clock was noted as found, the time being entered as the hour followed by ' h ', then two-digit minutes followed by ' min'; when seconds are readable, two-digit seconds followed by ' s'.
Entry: 5 h 08 min
